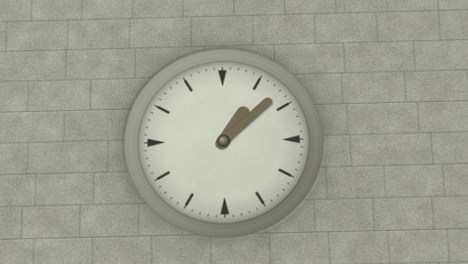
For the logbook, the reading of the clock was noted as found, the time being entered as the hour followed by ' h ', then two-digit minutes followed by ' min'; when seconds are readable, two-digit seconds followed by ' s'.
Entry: 1 h 08 min
